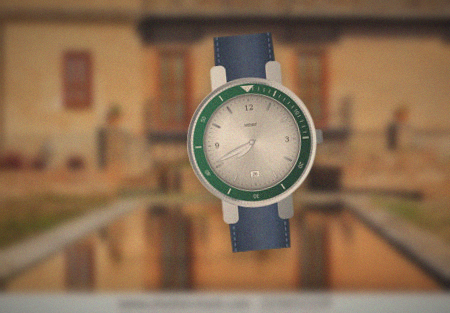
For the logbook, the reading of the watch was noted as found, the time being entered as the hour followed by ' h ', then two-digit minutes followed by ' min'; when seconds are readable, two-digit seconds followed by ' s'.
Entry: 7 h 41 min
